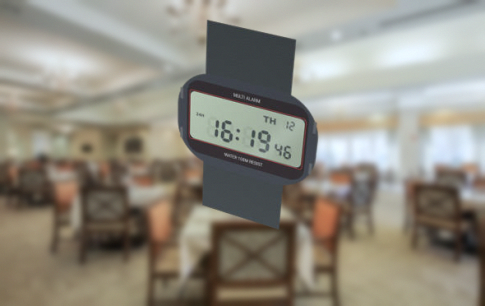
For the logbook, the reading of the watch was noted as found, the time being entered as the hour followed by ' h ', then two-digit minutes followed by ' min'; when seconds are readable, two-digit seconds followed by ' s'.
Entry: 16 h 19 min 46 s
